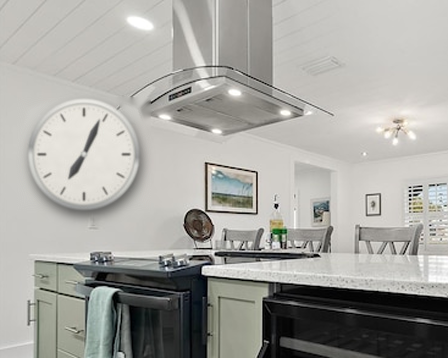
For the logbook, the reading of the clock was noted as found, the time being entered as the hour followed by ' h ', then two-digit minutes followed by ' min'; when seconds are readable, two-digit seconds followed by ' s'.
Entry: 7 h 04 min
